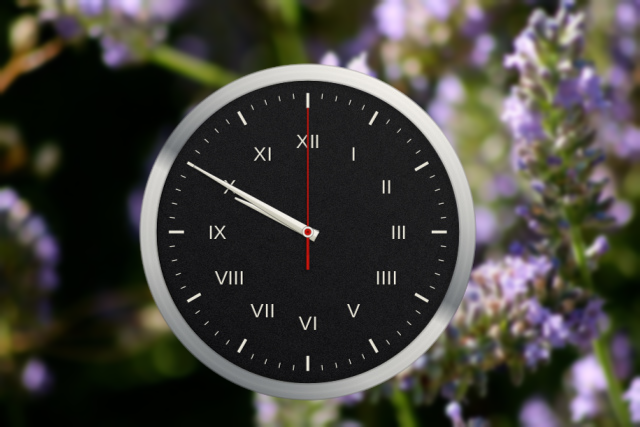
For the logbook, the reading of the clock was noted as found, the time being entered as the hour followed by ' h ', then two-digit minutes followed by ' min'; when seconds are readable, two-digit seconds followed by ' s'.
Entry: 9 h 50 min 00 s
